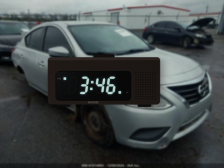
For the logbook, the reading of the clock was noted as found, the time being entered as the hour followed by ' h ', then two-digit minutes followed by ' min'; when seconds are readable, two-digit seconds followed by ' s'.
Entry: 3 h 46 min
